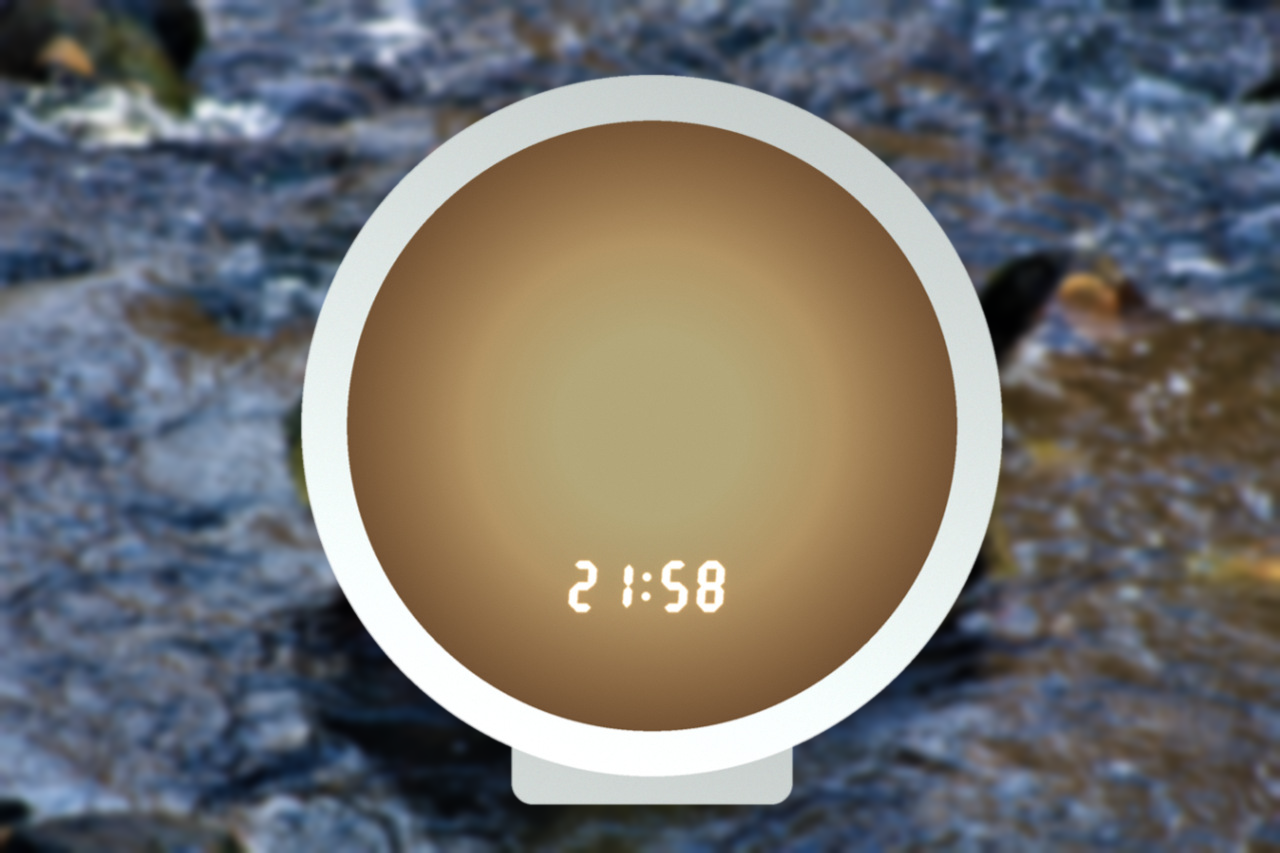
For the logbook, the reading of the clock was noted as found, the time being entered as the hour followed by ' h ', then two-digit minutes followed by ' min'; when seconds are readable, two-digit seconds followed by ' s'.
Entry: 21 h 58 min
